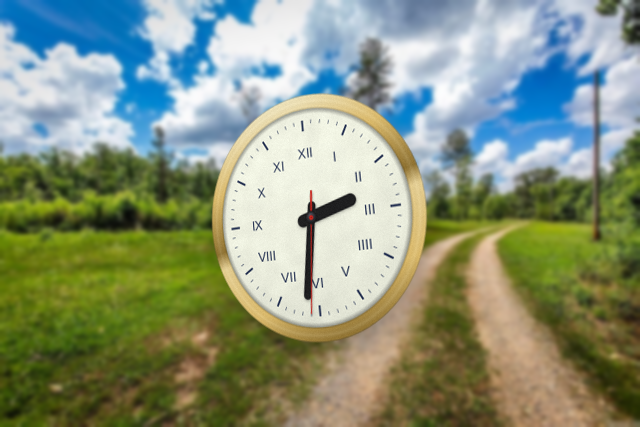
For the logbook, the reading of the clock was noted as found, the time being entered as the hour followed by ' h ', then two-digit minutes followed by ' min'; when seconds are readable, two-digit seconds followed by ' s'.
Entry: 2 h 31 min 31 s
